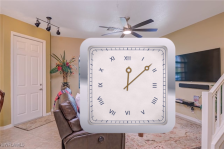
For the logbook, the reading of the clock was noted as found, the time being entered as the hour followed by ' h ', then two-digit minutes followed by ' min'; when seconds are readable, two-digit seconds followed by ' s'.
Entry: 12 h 08 min
